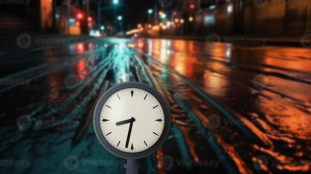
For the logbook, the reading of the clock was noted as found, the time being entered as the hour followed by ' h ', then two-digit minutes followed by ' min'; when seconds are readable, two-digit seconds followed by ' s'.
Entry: 8 h 32 min
